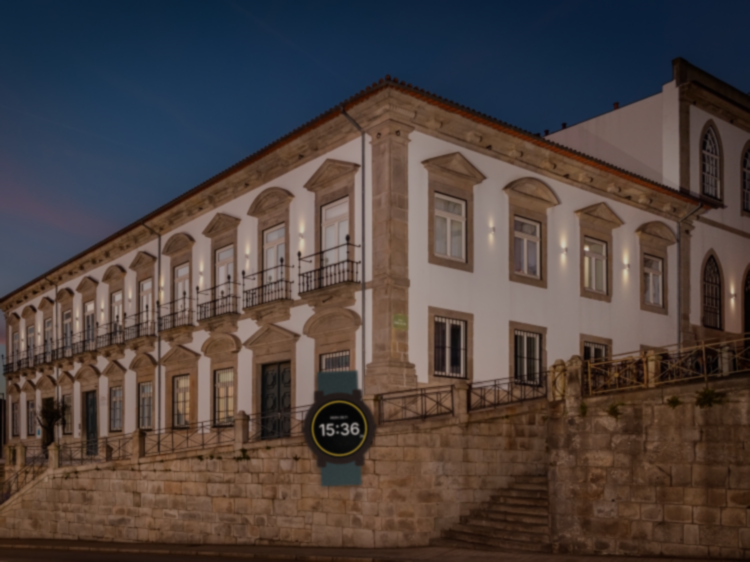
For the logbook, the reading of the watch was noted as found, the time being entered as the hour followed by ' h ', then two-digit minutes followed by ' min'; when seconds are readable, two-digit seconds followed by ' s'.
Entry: 15 h 36 min
